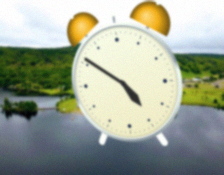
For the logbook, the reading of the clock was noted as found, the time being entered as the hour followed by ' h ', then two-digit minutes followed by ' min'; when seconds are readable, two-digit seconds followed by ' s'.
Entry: 4 h 51 min
